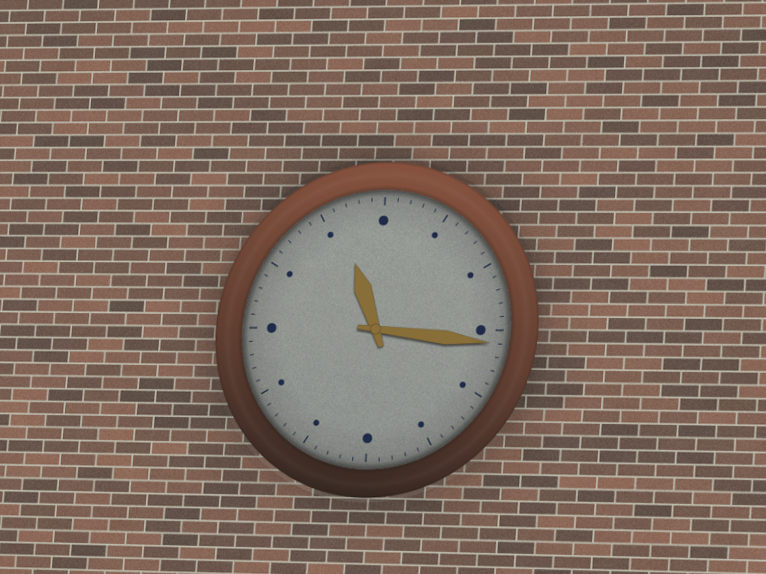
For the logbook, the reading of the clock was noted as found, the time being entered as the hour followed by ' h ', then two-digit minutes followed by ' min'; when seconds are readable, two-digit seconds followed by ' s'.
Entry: 11 h 16 min
